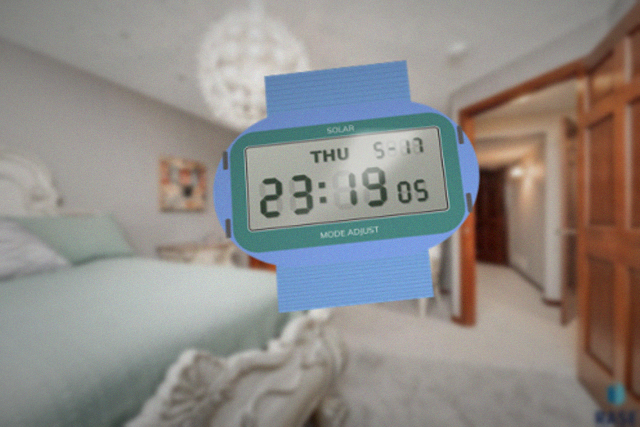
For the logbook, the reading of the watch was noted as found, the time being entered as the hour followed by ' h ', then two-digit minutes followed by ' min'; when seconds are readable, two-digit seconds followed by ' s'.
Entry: 23 h 19 min 05 s
